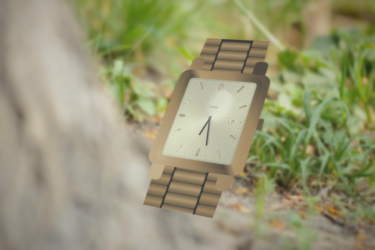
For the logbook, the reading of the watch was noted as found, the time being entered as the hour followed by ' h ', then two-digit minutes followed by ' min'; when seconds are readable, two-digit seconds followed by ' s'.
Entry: 6 h 28 min
